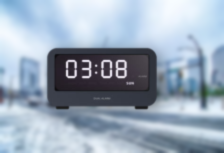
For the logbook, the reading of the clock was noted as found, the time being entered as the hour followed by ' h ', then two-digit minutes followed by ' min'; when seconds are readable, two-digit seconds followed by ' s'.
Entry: 3 h 08 min
